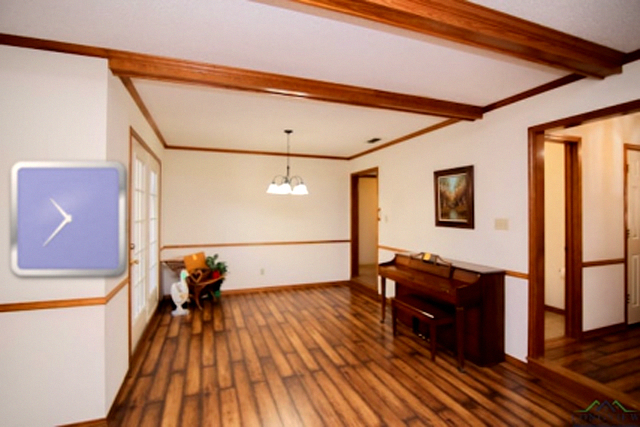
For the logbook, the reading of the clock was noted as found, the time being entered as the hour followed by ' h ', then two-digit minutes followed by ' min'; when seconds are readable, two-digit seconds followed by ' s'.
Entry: 10 h 37 min
